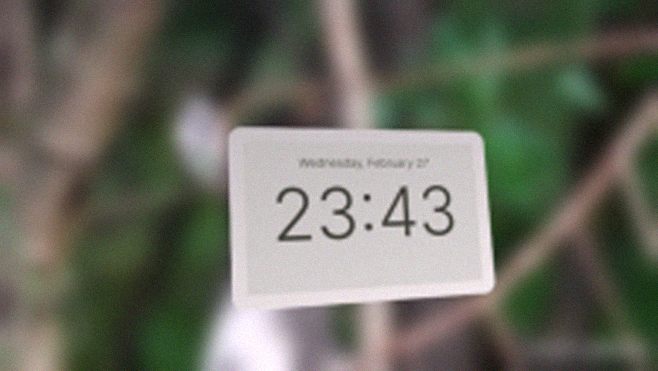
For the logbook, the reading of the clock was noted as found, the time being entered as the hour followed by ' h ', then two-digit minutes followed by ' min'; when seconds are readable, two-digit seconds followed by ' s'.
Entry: 23 h 43 min
